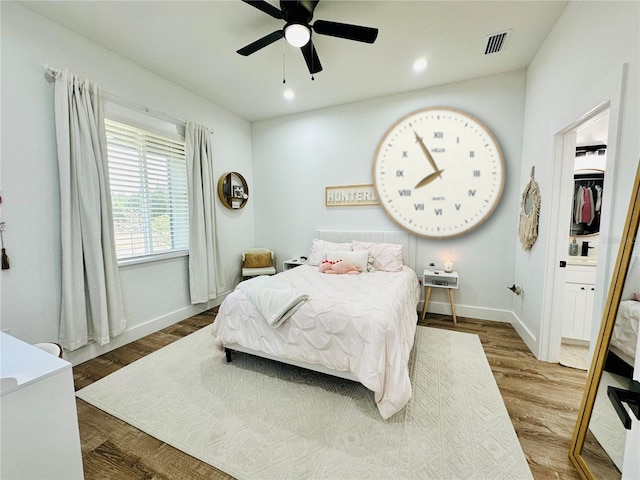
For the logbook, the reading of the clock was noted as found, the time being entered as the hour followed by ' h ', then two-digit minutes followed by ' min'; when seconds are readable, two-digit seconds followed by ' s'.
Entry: 7 h 55 min
